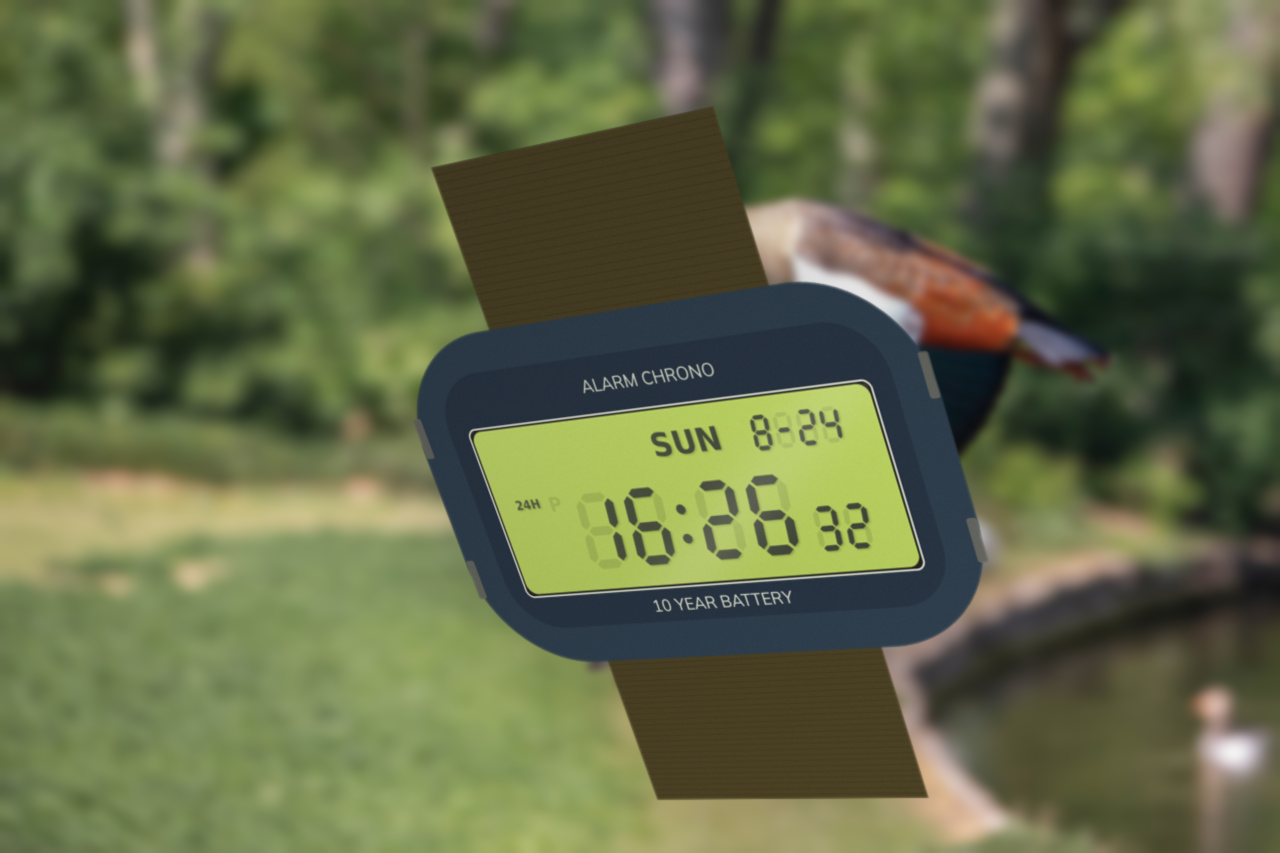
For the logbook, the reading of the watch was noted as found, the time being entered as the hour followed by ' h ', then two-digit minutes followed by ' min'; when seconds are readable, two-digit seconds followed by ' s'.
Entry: 16 h 26 min 32 s
